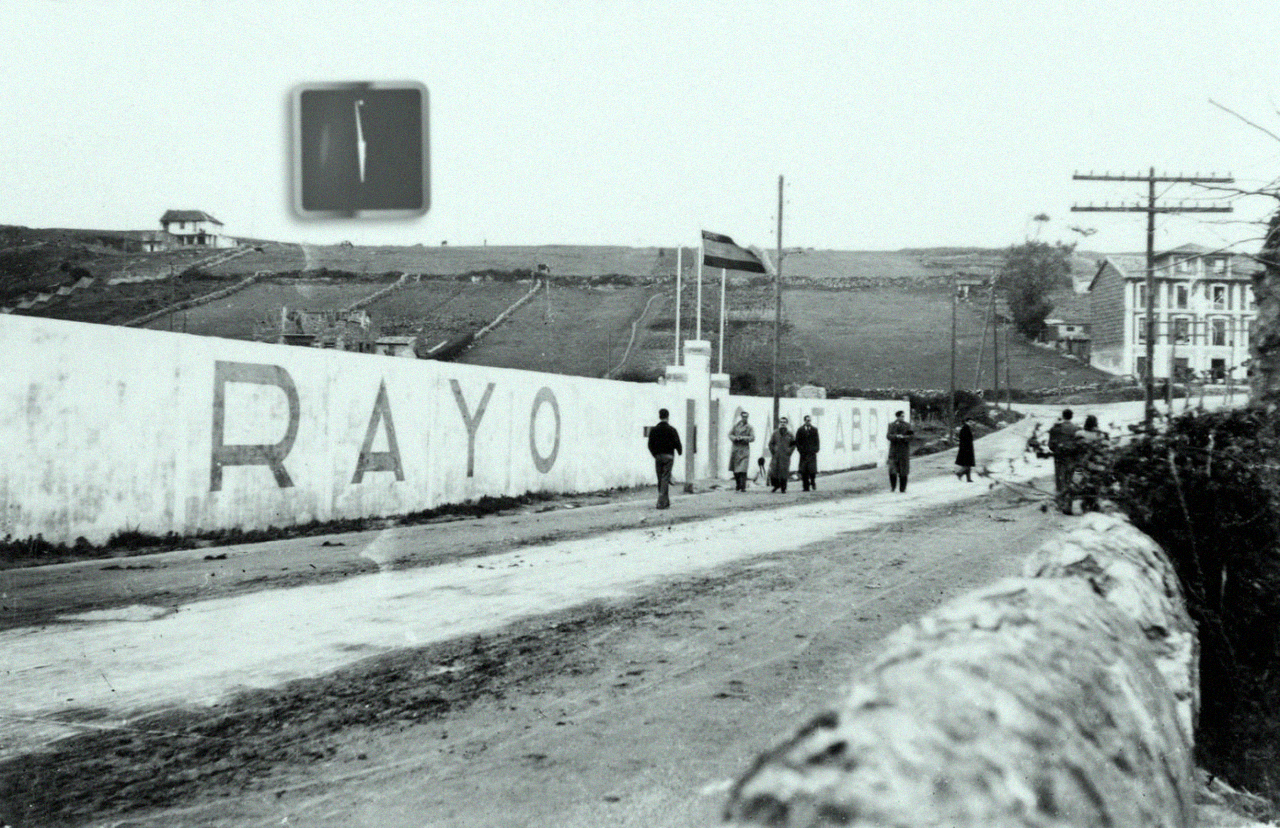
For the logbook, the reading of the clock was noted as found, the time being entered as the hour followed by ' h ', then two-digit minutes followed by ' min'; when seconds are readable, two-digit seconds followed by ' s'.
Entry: 5 h 59 min
